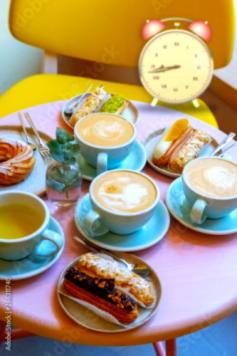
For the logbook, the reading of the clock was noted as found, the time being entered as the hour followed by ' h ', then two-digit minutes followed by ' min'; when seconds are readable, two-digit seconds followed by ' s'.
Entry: 8 h 43 min
